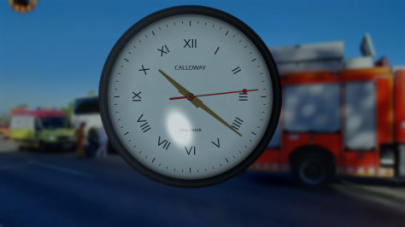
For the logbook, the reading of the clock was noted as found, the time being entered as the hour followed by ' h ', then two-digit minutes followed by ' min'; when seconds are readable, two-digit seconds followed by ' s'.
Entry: 10 h 21 min 14 s
